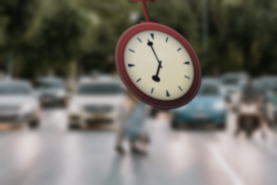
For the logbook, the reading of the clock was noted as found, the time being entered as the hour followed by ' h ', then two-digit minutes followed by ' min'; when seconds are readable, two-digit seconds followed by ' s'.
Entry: 6 h 58 min
